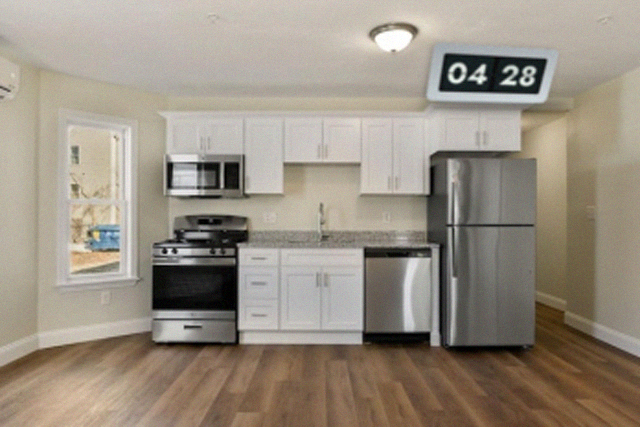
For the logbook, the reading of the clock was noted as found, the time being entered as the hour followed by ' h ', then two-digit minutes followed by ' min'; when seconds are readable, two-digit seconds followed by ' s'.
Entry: 4 h 28 min
